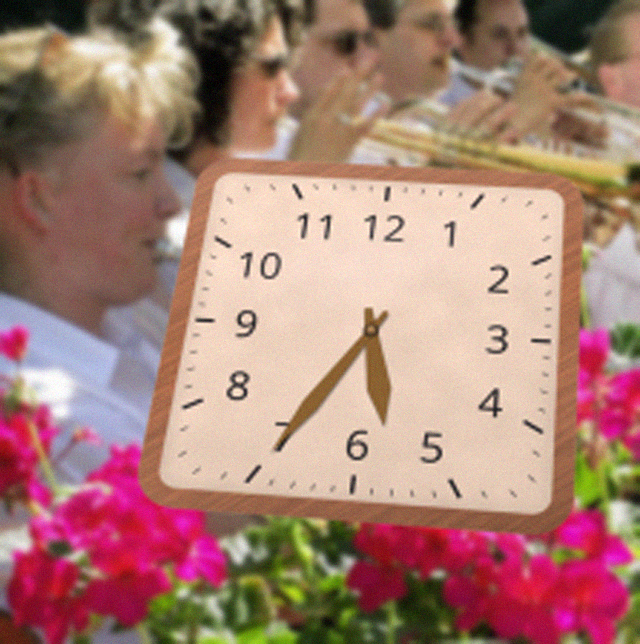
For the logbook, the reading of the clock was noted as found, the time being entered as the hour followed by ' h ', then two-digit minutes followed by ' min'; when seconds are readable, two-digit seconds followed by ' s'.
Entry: 5 h 35 min
